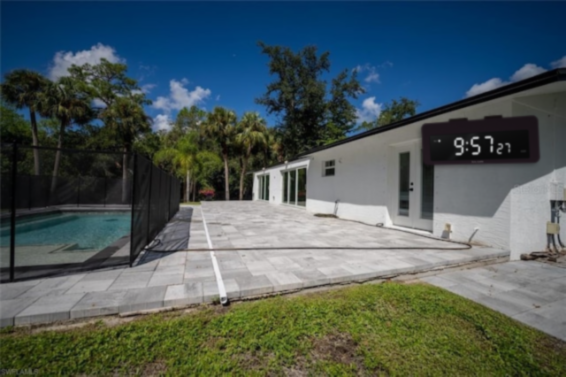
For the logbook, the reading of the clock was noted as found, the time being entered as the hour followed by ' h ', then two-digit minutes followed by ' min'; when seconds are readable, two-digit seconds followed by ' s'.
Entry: 9 h 57 min
